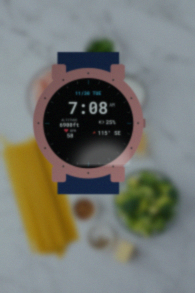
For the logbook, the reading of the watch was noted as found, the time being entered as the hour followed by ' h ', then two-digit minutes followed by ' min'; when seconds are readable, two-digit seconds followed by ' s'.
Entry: 7 h 08 min
